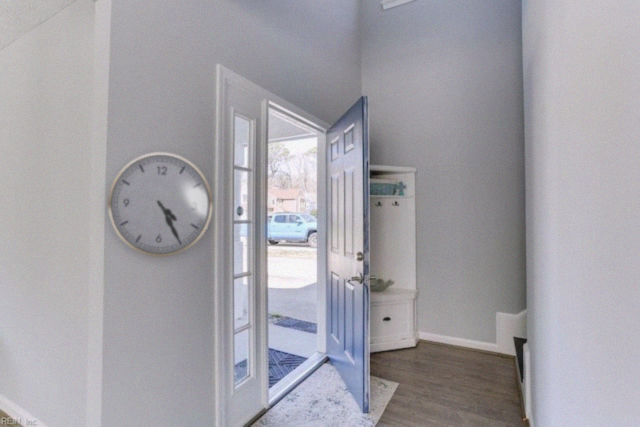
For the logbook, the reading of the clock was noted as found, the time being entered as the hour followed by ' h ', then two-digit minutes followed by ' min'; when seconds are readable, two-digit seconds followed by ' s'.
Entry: 4 h 25 min
